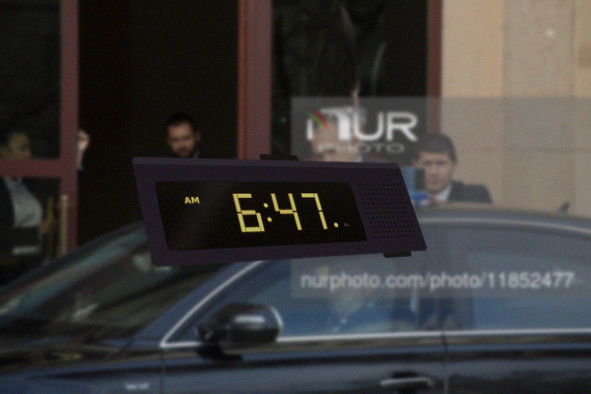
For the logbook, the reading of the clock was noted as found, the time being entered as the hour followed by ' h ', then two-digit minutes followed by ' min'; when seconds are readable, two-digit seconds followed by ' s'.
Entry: 6 h 47 min
